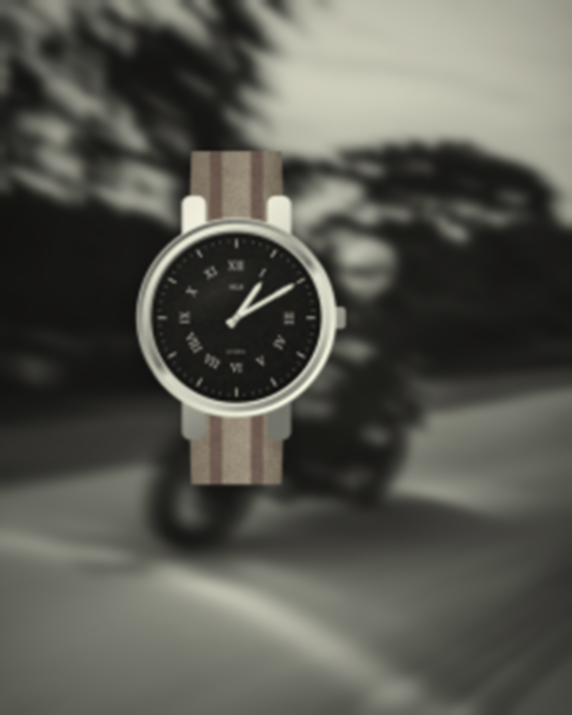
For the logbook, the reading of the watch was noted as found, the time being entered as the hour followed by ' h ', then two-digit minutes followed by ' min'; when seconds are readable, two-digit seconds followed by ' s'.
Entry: 1 h 10 min
